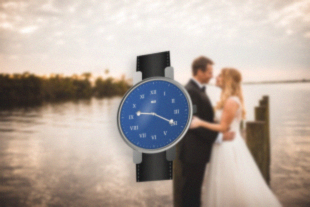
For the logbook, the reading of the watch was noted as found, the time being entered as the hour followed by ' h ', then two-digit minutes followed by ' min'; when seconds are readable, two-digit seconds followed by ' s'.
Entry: 9 h 20 min
